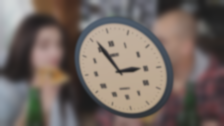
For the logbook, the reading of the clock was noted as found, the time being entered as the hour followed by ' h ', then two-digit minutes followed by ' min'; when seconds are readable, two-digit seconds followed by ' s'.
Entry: 2 h 56 min
